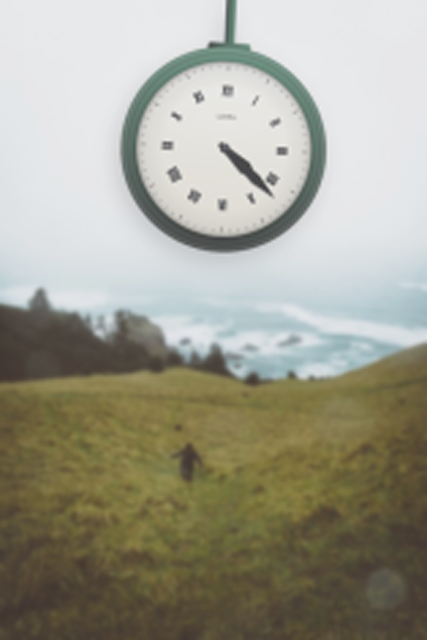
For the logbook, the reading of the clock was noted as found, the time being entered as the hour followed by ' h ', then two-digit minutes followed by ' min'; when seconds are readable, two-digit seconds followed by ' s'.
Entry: 4 h 22 min
